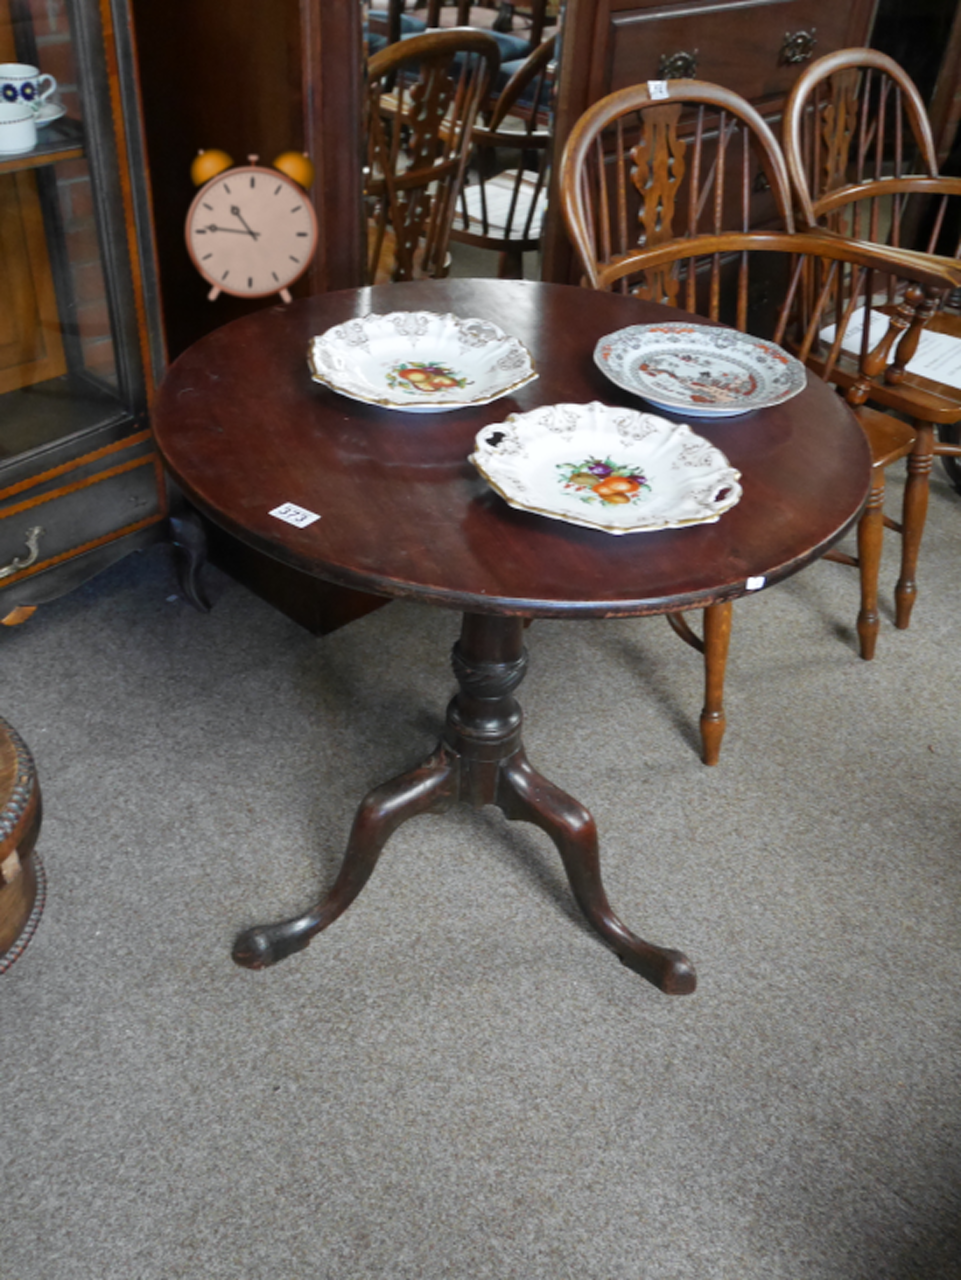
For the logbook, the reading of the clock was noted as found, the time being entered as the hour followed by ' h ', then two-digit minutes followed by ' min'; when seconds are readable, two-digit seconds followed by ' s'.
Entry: 10 h 46 min
